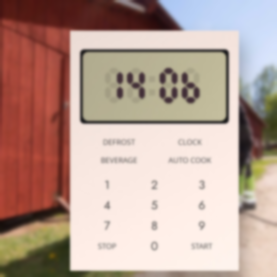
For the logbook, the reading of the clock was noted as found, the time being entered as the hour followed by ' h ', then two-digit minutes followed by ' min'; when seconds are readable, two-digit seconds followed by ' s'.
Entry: 14 h 06 min
